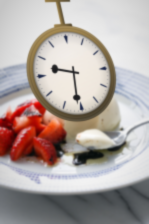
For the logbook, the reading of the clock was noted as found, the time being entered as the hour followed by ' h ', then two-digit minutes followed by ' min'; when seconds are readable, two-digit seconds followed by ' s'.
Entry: 9 h 31 min
